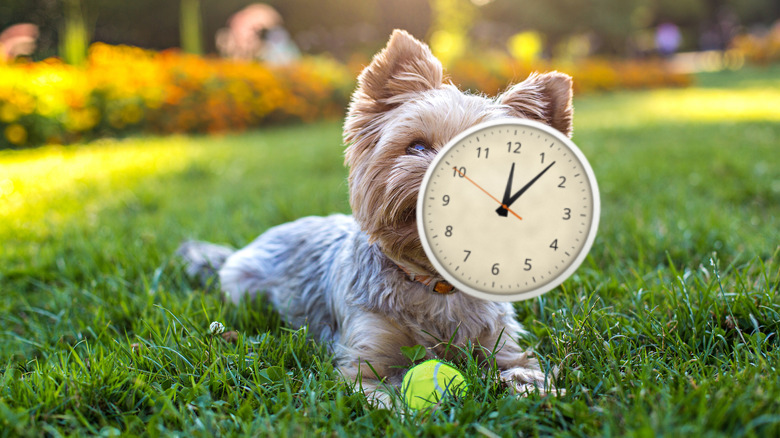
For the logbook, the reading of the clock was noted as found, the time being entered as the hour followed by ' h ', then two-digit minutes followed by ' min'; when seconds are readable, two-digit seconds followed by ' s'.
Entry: 12 h 06 min 50 s
